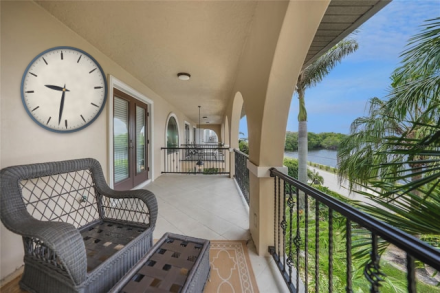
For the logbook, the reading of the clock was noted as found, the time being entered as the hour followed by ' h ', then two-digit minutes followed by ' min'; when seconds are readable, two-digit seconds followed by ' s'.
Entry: 9 h 32 min
